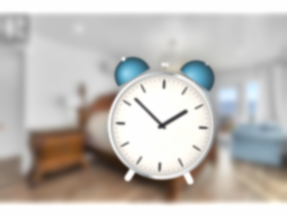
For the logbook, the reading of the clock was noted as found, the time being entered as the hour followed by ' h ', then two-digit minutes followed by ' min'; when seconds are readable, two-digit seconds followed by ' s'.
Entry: 1 h 52 min
